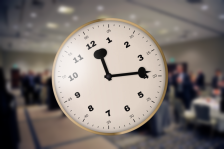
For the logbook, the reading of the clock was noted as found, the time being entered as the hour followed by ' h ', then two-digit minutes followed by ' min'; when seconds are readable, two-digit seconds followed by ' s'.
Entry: 12 h 19 min
